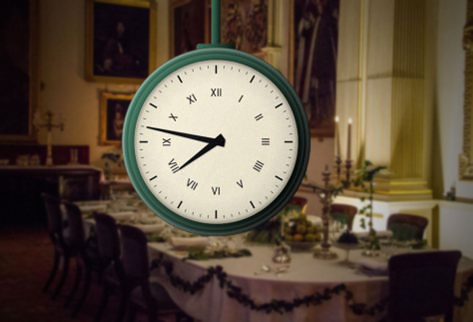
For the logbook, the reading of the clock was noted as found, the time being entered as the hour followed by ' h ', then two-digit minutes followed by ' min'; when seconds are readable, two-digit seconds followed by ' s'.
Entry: 7 h 47 min
